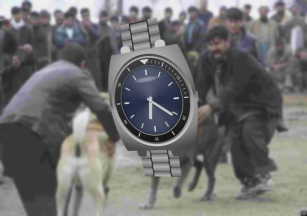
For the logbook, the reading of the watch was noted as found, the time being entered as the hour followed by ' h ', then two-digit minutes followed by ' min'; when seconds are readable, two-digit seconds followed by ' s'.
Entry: 6 h 21 min
